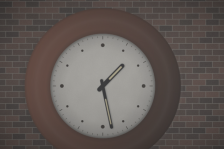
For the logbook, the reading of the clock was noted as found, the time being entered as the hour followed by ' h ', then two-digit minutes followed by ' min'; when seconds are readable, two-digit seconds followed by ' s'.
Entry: 1 h 28 min
